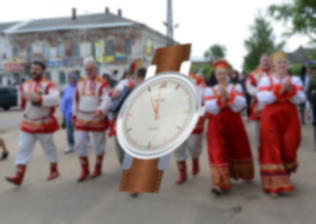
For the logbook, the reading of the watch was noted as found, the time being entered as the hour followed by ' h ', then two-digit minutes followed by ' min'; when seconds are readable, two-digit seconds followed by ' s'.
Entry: 10 h 59 min
